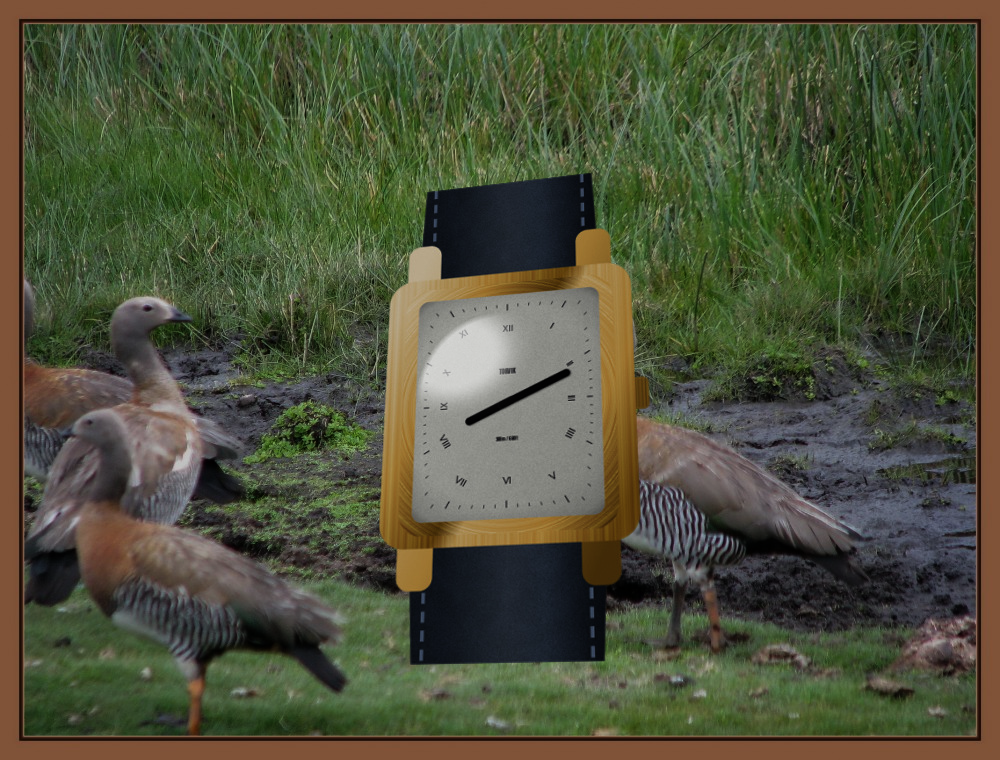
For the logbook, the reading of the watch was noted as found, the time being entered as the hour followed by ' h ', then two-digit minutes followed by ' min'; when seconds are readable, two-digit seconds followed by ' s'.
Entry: 8 h 11 min
